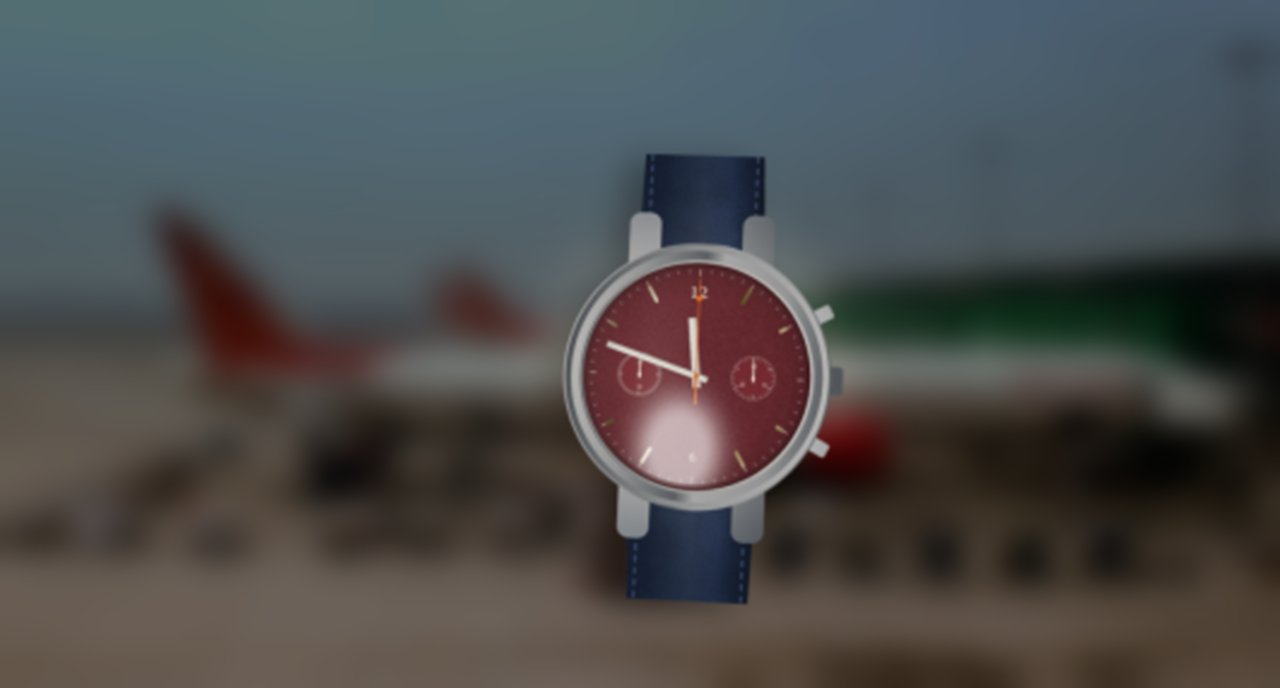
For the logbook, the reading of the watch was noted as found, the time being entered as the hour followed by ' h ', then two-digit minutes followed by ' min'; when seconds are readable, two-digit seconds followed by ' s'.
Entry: 11 h 48 min
